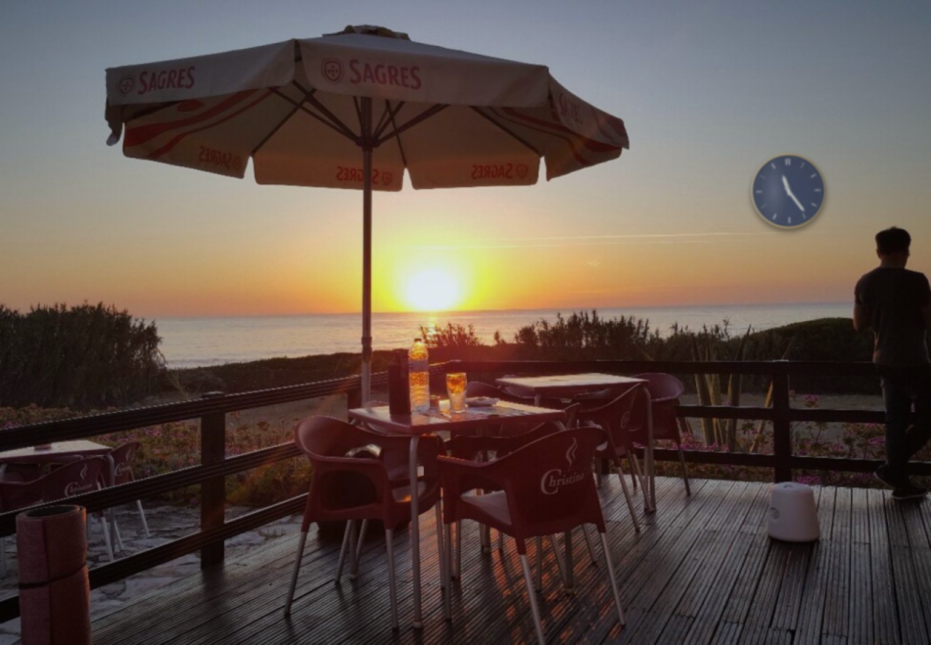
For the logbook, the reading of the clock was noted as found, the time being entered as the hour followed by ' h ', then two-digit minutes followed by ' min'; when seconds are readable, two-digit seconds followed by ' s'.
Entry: 11 h 24 min
